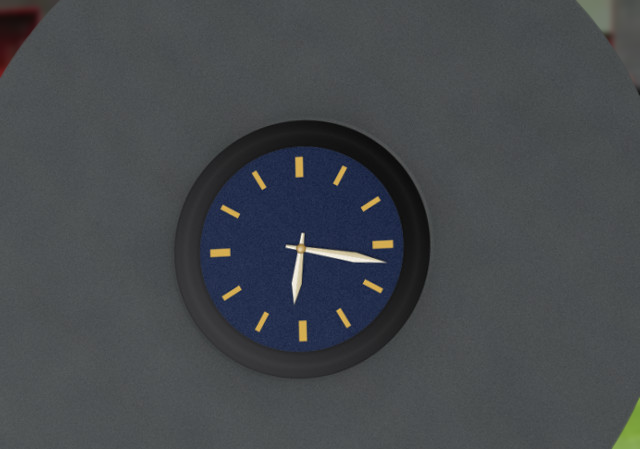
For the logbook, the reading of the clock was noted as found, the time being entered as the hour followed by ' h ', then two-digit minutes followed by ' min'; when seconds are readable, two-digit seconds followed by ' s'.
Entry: 6 h 17 min
